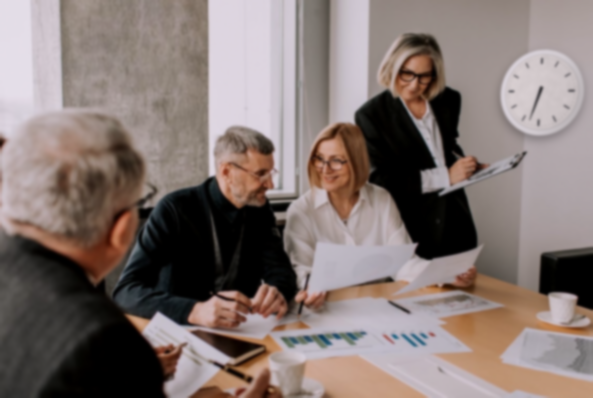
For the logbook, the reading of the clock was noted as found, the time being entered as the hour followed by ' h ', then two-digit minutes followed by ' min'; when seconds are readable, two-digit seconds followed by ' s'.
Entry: 6 h 33 min
